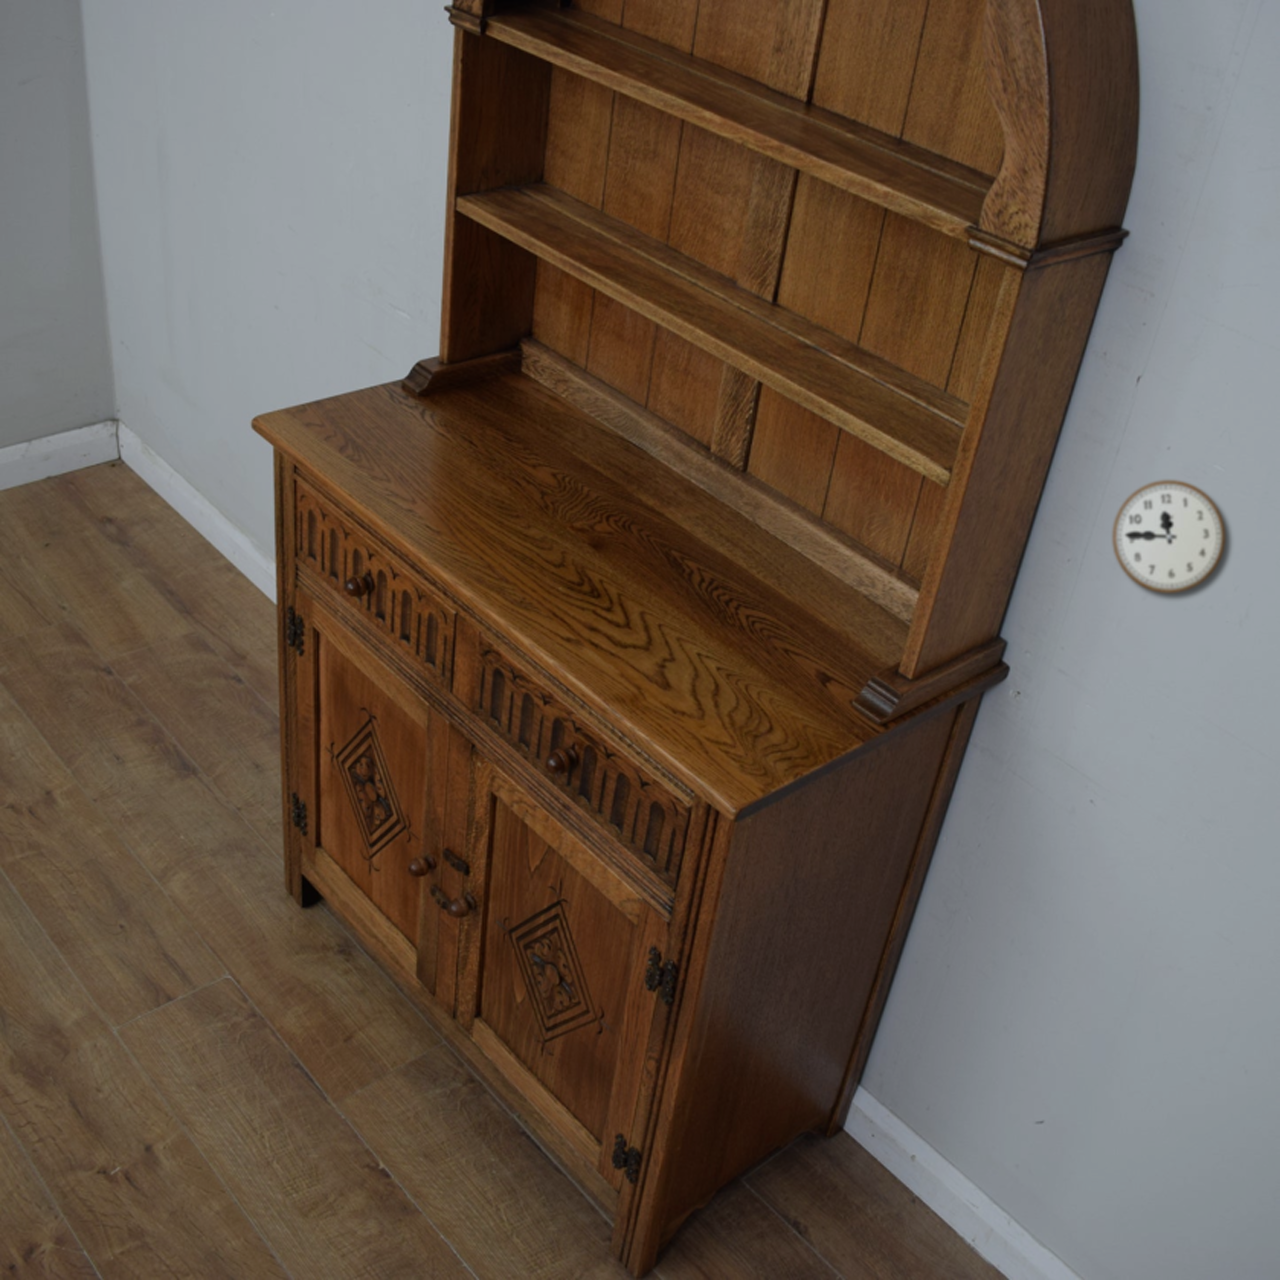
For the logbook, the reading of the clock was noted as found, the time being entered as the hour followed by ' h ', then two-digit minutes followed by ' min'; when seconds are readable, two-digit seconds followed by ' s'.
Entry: 11 h 46 min
